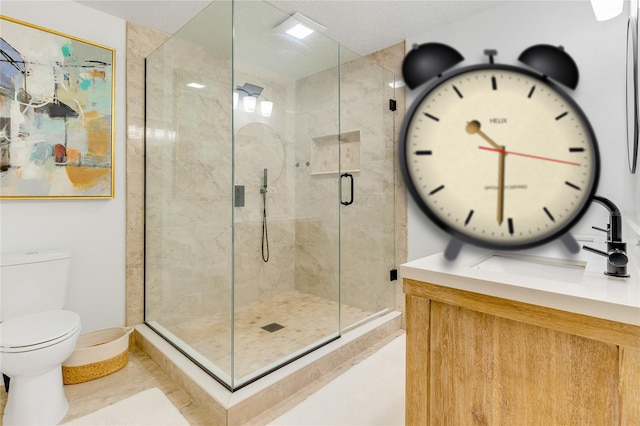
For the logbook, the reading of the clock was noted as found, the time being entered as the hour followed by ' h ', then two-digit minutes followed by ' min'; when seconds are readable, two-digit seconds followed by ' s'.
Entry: 10 h 31 min 17 s
